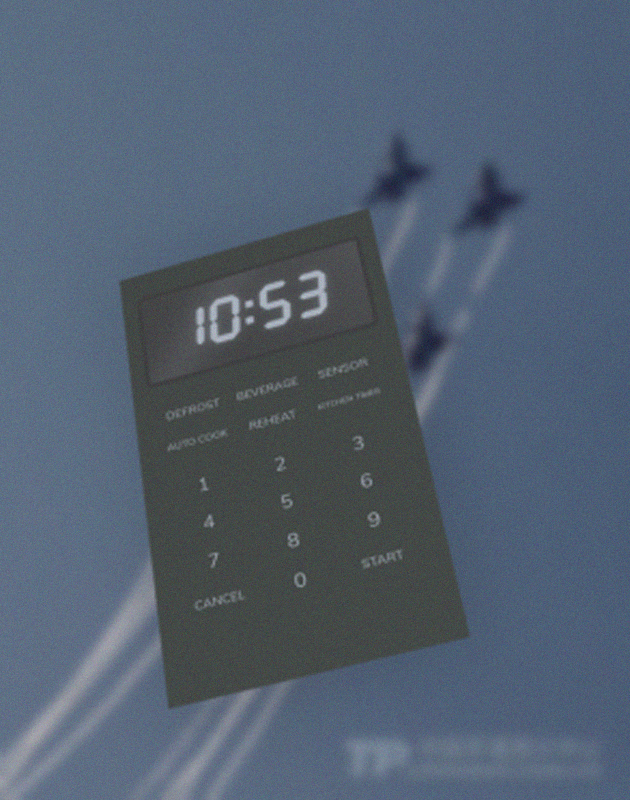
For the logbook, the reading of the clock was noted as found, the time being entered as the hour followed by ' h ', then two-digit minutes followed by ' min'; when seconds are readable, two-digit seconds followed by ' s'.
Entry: 10 h 53 min
